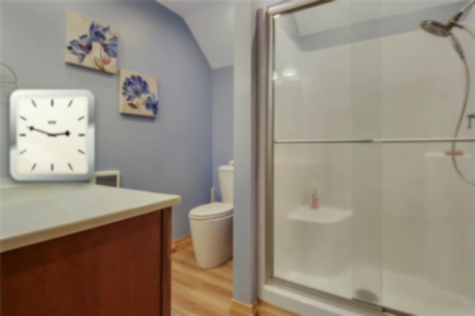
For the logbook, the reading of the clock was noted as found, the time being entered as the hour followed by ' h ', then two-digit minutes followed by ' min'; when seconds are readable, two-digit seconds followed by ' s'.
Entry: 2 h 48 min
